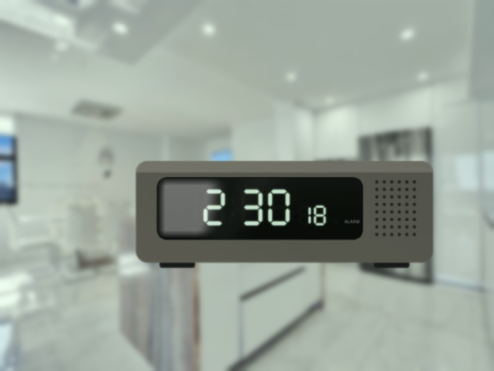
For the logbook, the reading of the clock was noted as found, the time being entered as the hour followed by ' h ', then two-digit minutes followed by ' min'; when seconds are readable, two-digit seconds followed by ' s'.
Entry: 2 h 30 min 18 s
